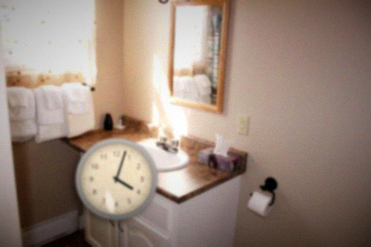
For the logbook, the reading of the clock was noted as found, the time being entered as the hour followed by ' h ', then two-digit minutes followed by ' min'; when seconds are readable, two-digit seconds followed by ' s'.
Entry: 4 h 03 min
